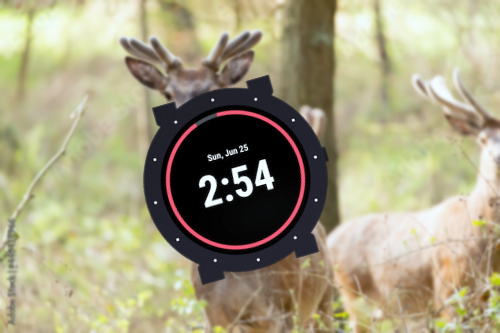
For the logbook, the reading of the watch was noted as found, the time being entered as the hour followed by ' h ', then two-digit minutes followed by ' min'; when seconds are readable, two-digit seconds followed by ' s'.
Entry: 2 h 54 min
